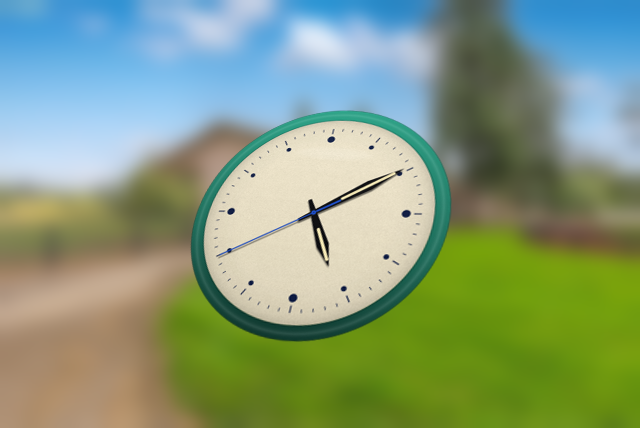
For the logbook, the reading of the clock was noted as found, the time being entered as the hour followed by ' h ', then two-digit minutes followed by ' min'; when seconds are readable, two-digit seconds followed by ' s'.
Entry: 5 h 09 min 40 s
